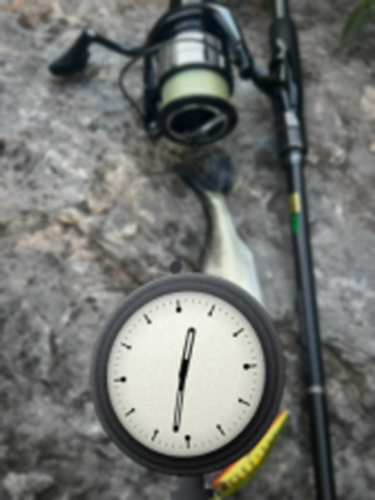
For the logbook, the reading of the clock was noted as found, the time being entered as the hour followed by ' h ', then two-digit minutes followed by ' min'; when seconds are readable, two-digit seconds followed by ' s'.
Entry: 12 h 32 min
